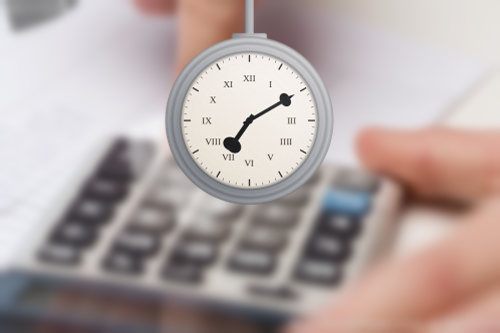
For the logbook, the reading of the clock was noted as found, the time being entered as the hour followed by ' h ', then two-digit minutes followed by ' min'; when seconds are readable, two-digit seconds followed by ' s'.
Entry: 7 h 10 min
